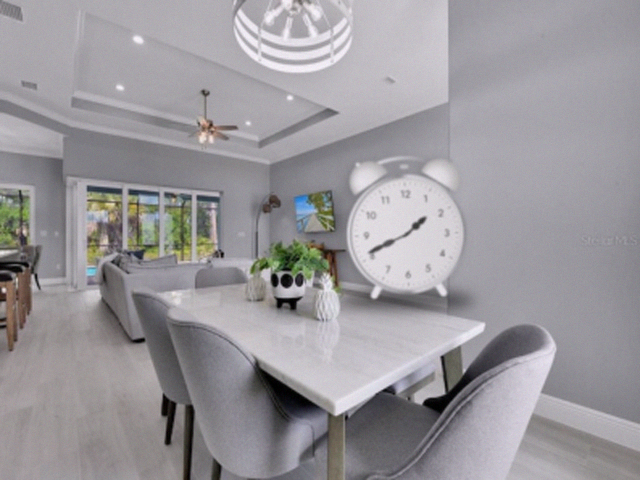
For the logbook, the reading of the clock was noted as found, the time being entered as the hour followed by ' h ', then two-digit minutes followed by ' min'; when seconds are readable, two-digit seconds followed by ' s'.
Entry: 1 h 41 min
